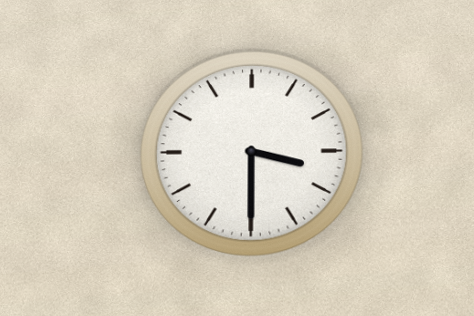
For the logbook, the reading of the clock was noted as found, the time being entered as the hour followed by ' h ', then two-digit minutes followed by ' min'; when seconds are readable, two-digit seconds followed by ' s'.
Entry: 3 h 30 min
